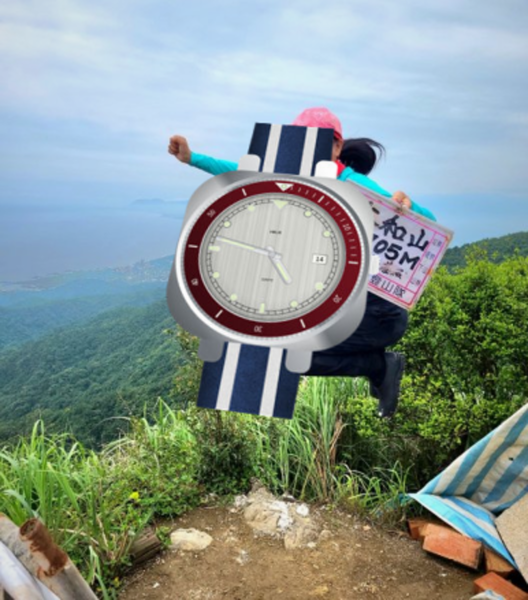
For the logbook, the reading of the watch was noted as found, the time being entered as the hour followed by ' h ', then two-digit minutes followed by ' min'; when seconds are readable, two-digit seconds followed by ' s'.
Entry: 4 h 47 min
